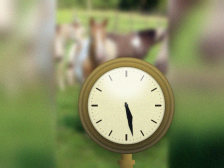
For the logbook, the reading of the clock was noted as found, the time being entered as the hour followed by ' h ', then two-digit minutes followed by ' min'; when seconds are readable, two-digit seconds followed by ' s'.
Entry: 5 h 28 min
